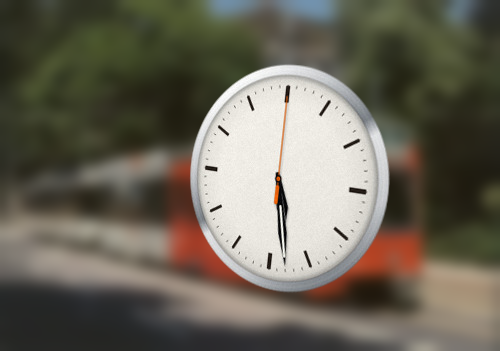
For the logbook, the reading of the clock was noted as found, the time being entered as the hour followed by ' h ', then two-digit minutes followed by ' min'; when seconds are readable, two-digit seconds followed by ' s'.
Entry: 5 h 28 min 00 s
